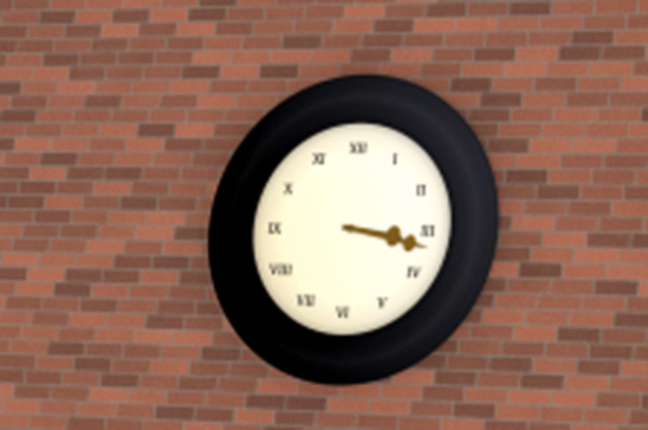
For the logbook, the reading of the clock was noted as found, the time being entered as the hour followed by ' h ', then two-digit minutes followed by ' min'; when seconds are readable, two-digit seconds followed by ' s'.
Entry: 3 h 17 min
